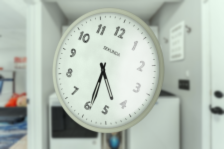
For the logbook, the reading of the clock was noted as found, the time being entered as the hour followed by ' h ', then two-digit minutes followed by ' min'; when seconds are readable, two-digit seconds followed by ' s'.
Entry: 4 h 29 min
